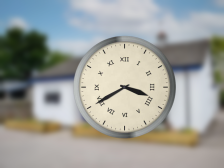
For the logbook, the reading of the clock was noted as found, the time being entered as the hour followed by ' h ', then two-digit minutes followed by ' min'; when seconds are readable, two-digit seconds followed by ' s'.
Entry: 3 h 40 min
